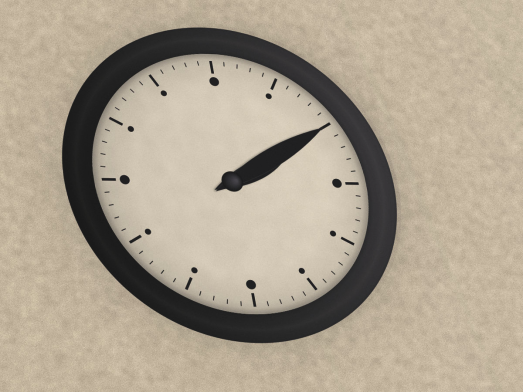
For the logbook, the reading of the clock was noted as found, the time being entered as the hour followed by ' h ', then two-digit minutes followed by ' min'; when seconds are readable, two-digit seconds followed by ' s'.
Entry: 2 h 10 min
